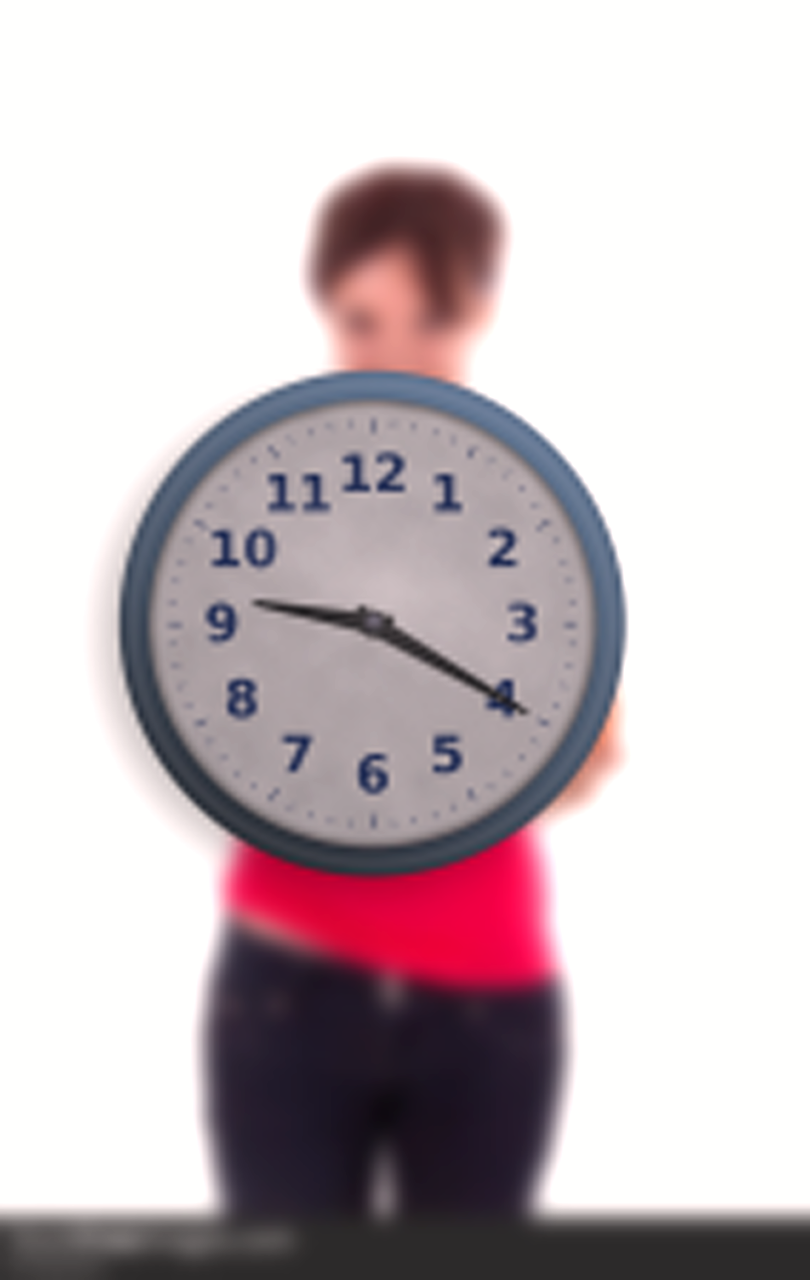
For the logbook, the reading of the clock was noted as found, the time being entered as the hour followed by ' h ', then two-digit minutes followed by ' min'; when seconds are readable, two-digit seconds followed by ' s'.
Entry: 9 h 20 min
